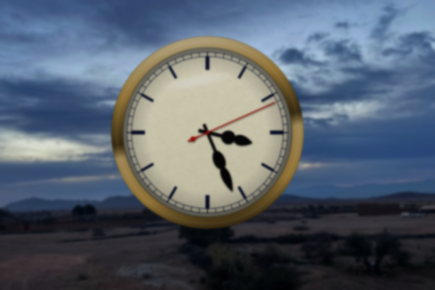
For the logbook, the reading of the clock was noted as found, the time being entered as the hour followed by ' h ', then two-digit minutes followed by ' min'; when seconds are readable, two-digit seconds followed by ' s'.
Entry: 3 h 26 min 11 s
